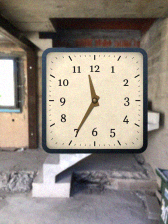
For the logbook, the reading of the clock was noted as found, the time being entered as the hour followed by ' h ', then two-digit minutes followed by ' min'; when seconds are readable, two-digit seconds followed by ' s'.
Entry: 11 h 35 min
